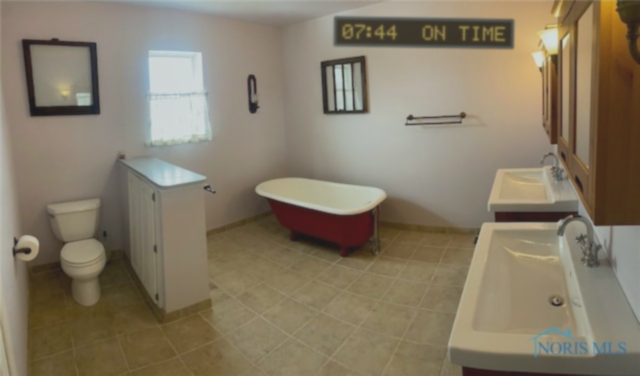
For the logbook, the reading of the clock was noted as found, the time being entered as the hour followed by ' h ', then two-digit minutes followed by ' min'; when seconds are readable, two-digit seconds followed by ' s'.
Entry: 7 h 44 min
